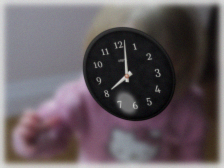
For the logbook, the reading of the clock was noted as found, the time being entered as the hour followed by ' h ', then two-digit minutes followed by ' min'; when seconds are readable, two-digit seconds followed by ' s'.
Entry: 8 h 02 min
